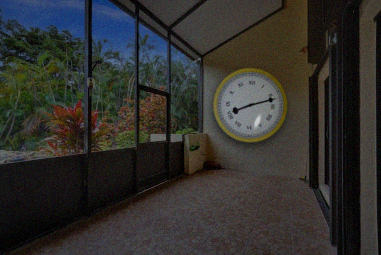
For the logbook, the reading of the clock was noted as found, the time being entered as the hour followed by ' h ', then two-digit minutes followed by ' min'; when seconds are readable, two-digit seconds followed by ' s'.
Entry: 8 h 12 min
